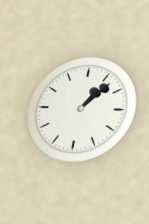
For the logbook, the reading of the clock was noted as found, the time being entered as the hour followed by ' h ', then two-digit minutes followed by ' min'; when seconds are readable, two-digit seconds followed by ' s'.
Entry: 1 h 07 min
